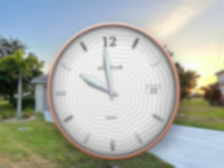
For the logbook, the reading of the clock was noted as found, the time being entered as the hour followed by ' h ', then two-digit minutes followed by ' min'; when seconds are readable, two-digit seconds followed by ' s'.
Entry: 9 h 59 min
